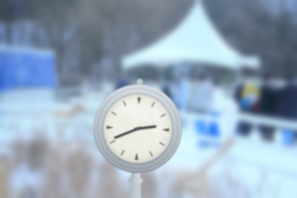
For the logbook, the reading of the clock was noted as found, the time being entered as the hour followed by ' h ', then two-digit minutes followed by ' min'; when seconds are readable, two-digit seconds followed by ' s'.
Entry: 2 h 41 min
